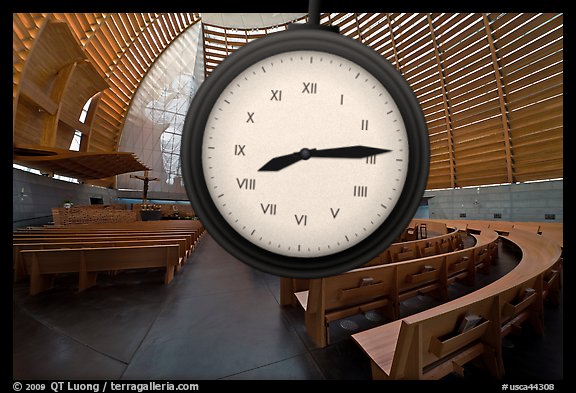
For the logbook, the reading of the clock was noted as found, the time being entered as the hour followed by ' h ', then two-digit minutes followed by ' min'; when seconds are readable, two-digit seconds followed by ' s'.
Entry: 8 h 14 min
